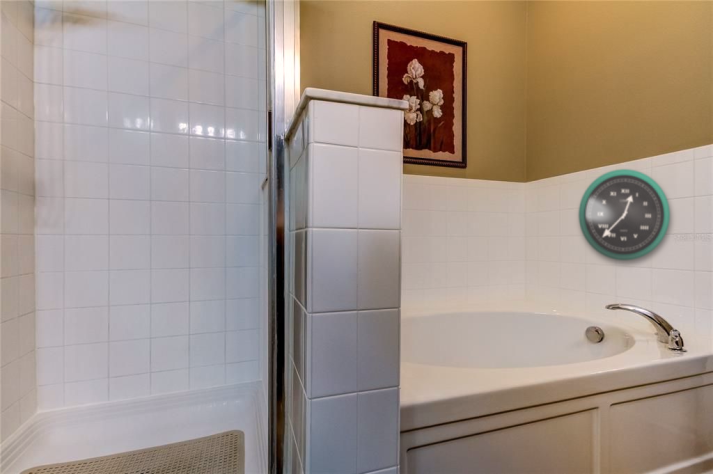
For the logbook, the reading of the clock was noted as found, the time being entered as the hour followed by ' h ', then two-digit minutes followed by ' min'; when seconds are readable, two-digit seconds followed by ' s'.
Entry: 12 h 37 min
